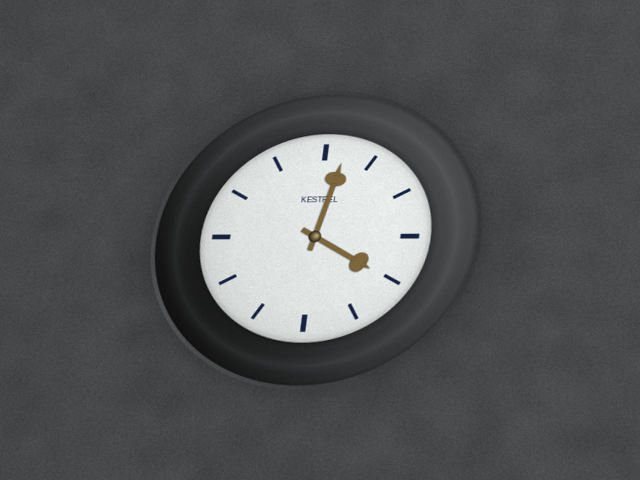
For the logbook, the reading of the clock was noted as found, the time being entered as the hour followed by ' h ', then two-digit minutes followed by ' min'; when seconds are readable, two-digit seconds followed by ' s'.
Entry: 4 h 02 min
